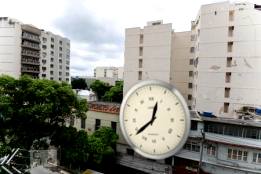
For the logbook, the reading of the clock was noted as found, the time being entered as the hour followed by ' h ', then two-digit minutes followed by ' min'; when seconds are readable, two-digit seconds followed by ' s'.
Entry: 12 h 39 min
